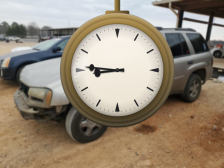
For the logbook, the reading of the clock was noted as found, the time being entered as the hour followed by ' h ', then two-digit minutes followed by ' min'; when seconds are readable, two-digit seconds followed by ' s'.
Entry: 8 h 46 min
